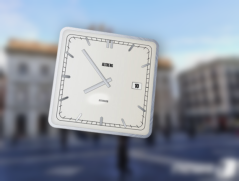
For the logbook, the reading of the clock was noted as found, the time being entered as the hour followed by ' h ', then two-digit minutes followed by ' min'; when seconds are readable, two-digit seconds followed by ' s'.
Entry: 7 h 53 min
